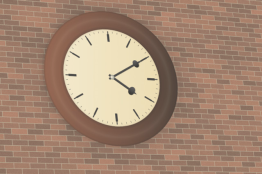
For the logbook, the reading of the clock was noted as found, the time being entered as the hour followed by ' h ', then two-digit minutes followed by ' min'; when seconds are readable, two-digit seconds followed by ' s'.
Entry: 4 h 10 min
